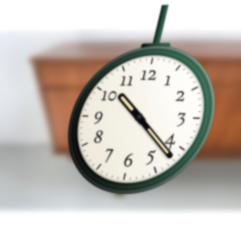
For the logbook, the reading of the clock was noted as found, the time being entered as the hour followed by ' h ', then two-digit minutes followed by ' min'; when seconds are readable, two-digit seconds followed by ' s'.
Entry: 10 h 22 min
